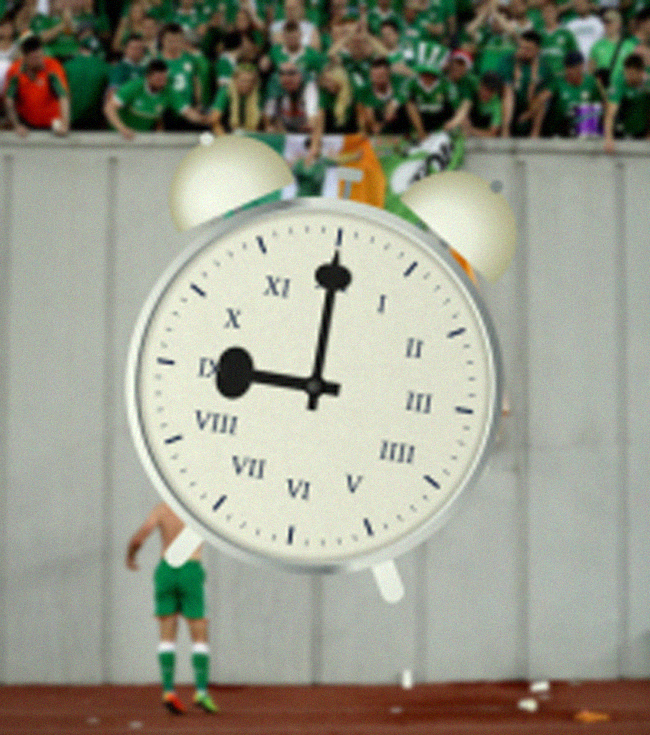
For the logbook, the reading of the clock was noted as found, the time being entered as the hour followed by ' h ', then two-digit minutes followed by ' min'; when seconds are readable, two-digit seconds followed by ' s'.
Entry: 9 h 00 min
